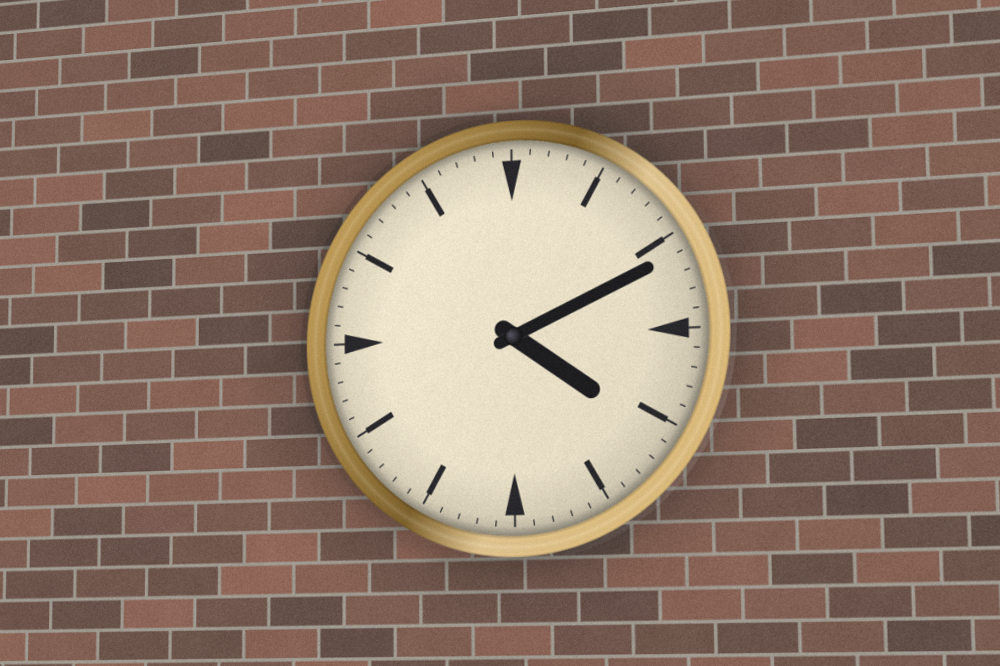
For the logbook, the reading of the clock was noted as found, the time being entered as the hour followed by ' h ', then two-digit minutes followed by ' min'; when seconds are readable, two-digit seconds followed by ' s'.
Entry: 4 h 11 min
